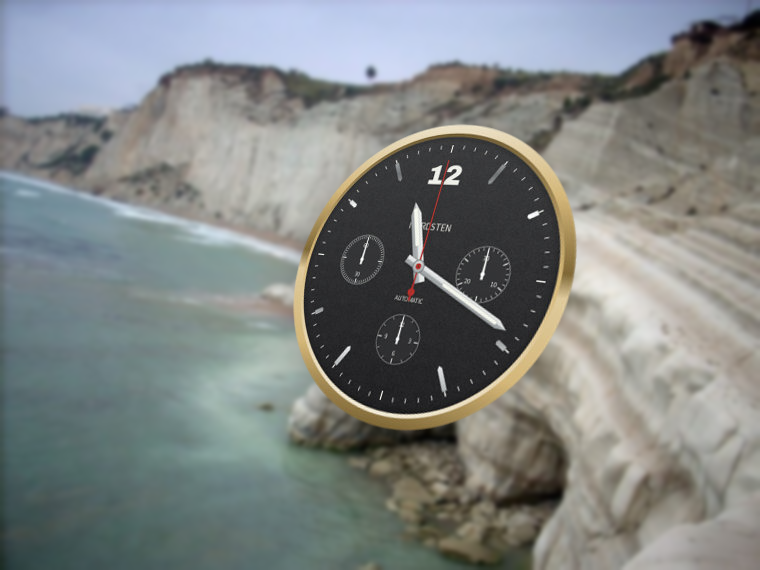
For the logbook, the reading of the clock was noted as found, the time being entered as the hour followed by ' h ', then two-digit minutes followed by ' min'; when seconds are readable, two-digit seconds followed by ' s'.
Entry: 11 h 19 min
